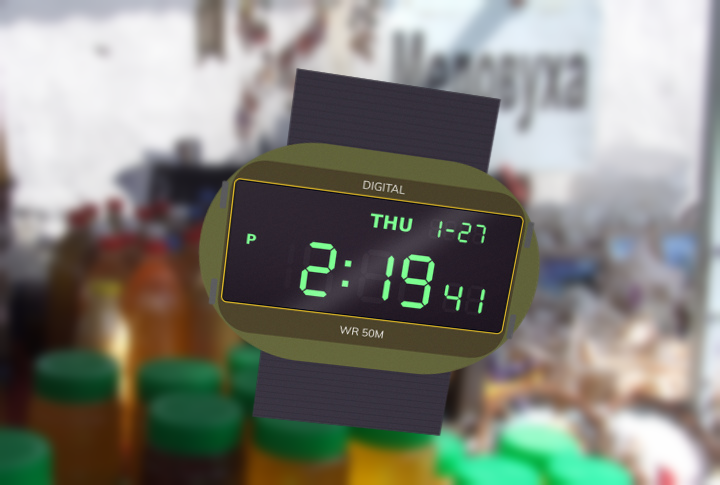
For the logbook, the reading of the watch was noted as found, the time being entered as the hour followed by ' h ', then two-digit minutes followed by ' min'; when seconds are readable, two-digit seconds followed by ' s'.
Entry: 2 h 19 min 41 s
